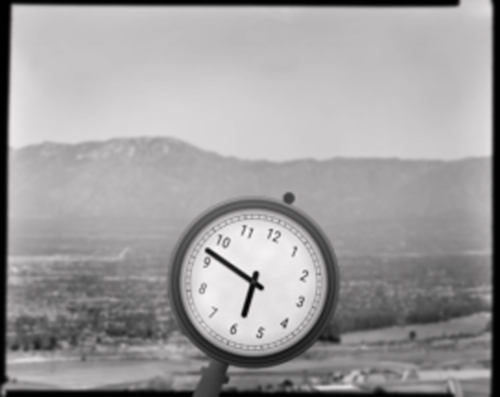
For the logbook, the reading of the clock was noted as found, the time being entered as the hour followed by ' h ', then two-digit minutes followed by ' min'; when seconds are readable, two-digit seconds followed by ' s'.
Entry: 5 h 47 min
